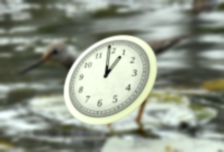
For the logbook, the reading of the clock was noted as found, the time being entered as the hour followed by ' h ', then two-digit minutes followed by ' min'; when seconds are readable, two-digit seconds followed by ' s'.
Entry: 12 h 59 min
